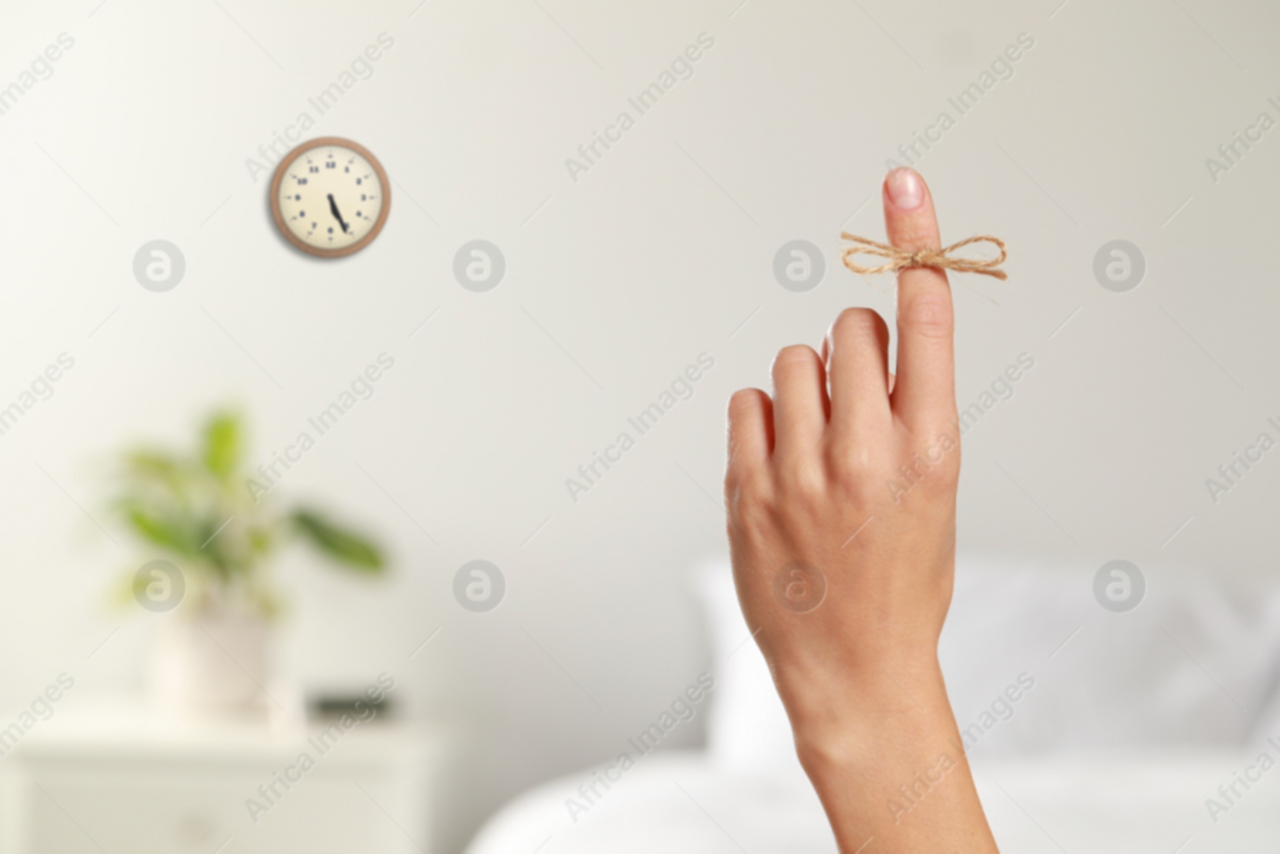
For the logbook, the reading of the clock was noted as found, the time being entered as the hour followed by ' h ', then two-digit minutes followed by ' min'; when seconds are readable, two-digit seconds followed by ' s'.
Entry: 5 h 26 min
